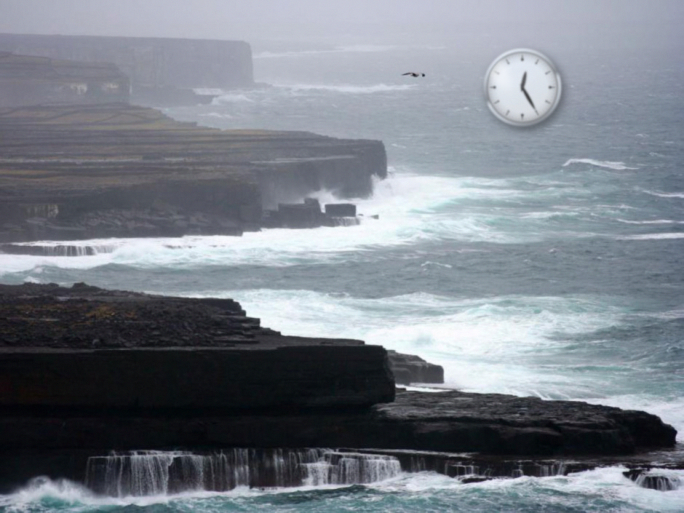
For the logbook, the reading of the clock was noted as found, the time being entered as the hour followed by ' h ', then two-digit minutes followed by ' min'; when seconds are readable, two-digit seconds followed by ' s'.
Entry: 12 h 25 min
